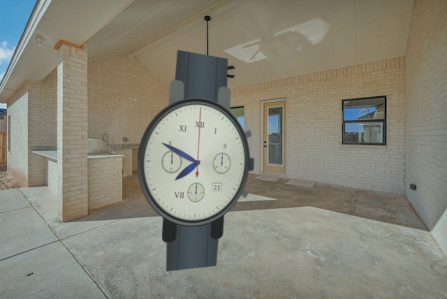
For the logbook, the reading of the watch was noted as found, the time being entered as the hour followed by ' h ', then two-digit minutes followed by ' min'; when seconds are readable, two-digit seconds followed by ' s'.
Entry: 7 h 49 min
